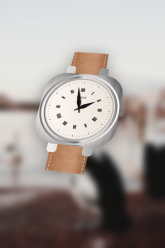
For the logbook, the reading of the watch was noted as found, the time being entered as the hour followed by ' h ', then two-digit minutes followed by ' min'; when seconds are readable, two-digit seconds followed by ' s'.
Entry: 1 h 58 min
